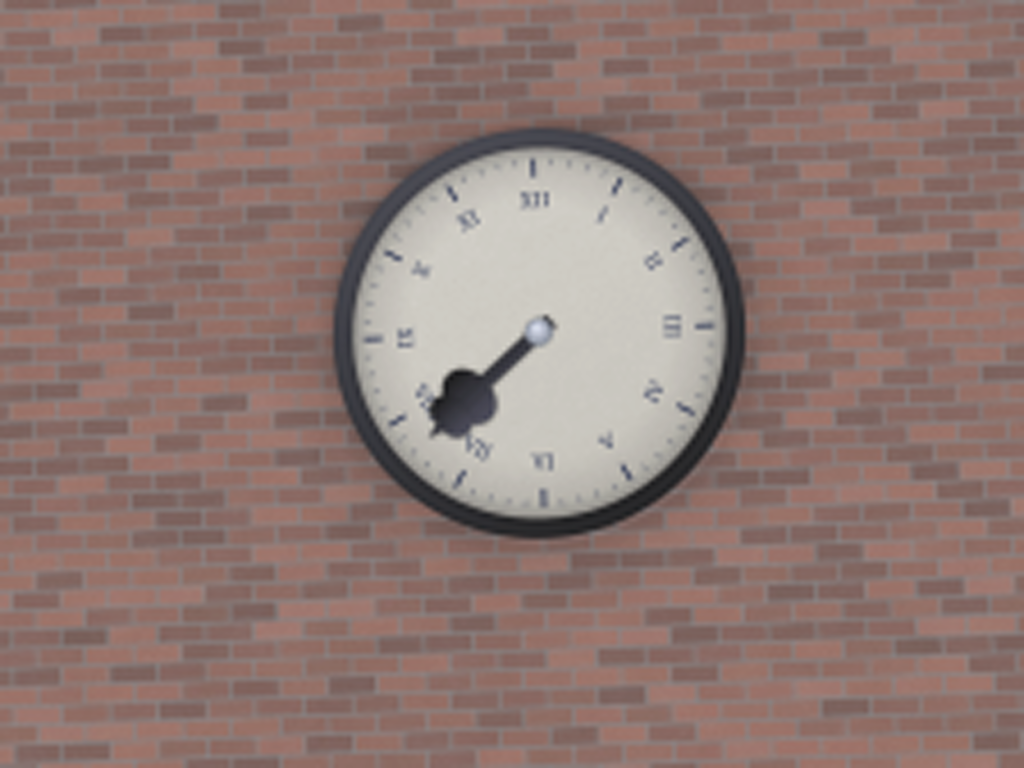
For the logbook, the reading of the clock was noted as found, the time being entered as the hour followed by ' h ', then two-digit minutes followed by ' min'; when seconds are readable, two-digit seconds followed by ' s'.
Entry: 7 h 38 min
